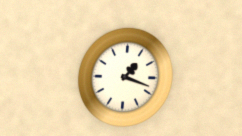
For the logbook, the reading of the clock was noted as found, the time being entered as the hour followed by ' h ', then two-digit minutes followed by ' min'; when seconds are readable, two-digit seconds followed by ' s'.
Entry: 1 h 18 min
